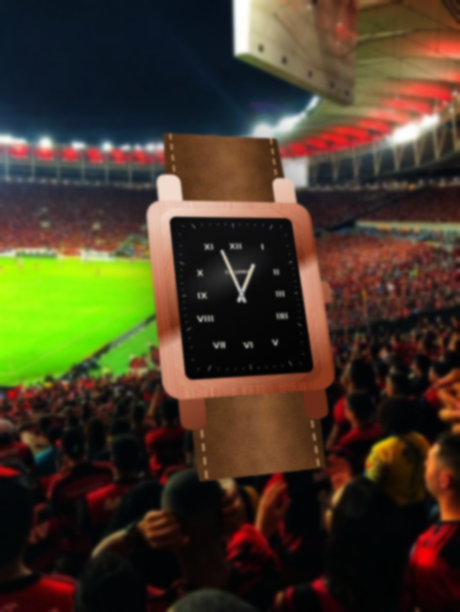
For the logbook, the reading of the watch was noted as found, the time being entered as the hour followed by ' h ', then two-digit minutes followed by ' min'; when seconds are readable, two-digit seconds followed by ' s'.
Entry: 12 h 57 min
